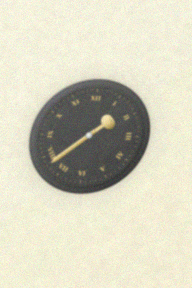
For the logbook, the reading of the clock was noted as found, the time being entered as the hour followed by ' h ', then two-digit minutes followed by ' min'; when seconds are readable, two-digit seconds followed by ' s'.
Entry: 1 h 38 min
